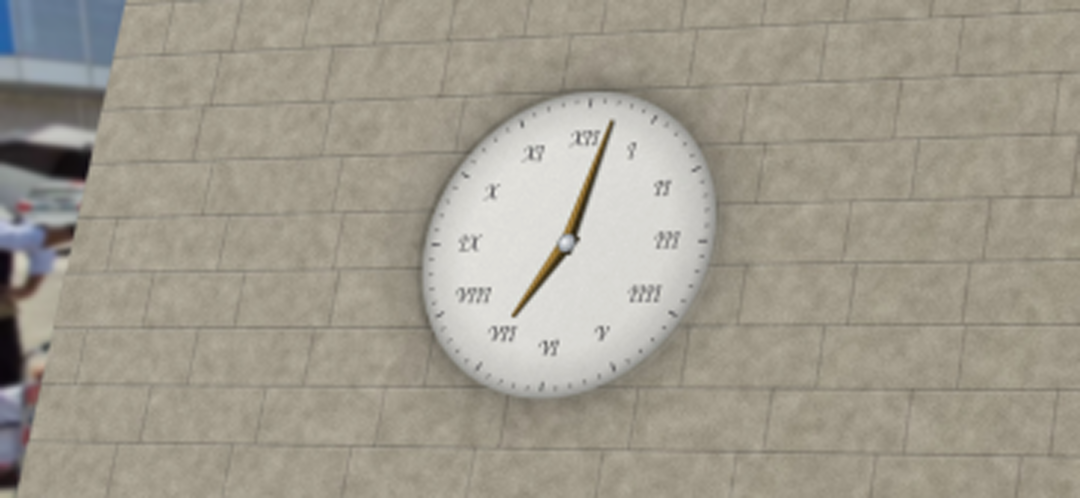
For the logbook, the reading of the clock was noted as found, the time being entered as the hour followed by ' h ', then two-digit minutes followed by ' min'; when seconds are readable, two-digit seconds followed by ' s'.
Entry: 7 h 02 min
